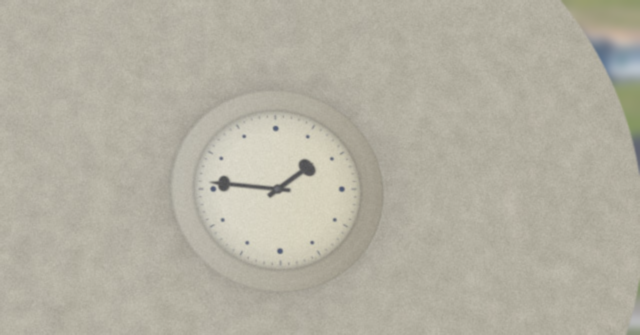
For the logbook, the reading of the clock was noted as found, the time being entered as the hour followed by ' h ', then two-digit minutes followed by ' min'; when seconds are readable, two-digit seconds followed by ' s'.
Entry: 1 h 46 min
